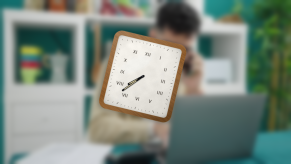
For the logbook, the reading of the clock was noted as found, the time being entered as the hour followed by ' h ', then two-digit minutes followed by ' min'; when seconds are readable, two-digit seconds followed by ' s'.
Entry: 7 h 37 min
